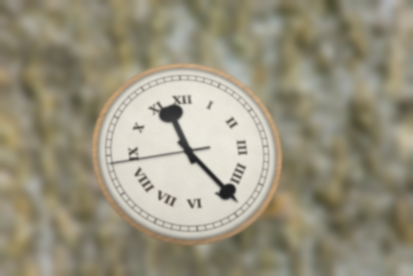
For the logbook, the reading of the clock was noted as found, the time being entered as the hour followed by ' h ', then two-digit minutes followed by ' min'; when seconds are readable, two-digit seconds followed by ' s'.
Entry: 11 h 23 min 44 s
